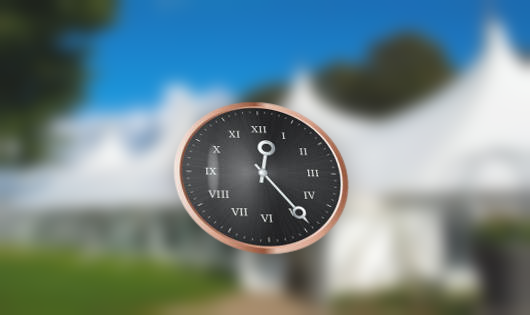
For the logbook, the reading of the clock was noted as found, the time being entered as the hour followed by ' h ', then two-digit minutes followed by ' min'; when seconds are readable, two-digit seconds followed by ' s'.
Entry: 12 h 24 min
